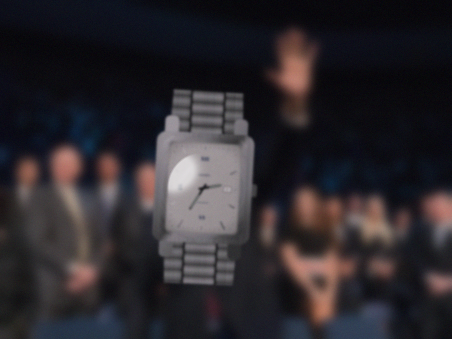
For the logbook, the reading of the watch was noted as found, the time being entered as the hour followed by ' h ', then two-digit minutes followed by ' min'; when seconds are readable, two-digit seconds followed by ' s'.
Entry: 2 h 35 min
